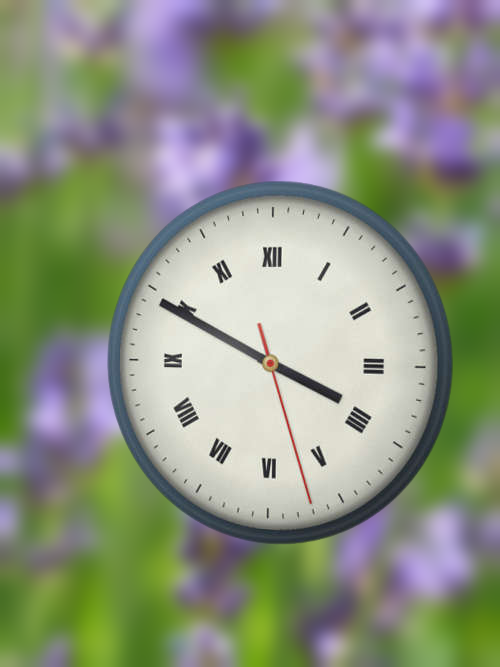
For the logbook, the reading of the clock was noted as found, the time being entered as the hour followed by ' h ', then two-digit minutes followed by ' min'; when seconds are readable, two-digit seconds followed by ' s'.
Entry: 3 h 49 min 27 s
